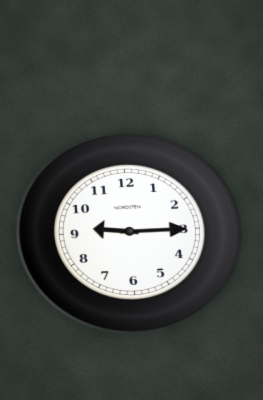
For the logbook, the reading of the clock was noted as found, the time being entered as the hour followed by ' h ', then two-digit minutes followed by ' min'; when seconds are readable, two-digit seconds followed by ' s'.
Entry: 9 h 15 min
